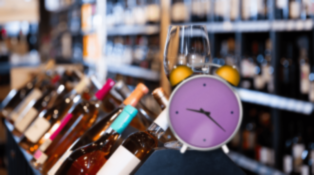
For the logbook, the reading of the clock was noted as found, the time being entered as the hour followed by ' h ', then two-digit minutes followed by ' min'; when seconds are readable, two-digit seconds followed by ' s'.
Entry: 9 h 22 min
